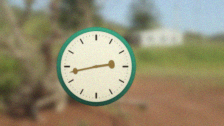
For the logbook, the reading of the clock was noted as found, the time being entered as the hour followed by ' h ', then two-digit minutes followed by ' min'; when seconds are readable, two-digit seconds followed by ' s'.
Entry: 2 h 43 min
